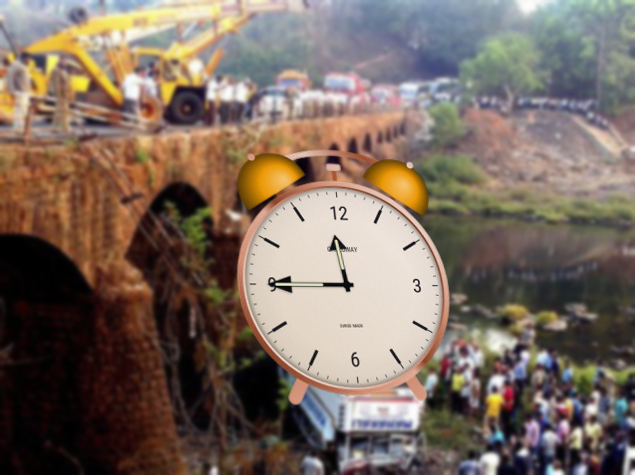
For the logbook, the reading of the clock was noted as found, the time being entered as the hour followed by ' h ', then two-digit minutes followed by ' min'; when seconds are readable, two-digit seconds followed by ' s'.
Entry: 11 h 45 min
